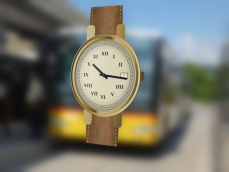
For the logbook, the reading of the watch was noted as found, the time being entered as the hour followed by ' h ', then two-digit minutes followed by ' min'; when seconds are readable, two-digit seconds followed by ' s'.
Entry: 10 h 16 min
